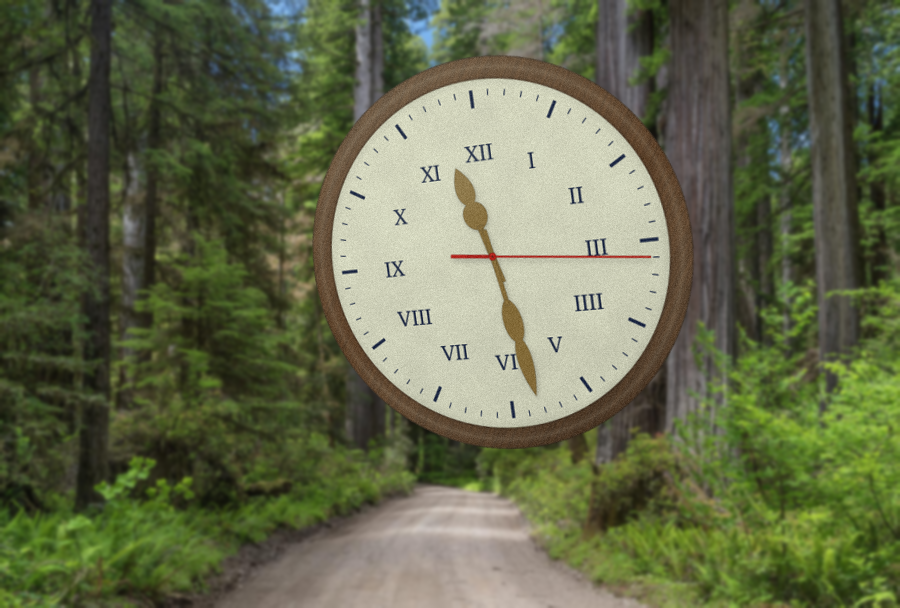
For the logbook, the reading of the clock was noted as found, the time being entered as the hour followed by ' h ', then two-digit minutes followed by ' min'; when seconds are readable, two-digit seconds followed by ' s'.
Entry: 11 h 28 min 16 s
